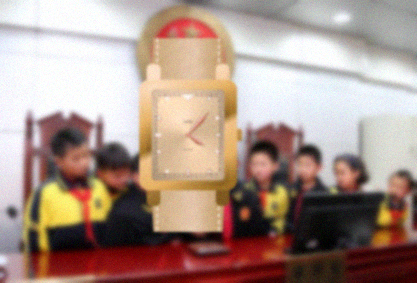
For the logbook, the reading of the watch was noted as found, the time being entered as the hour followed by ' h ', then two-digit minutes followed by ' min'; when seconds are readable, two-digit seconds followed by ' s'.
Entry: 4 h 07 min
